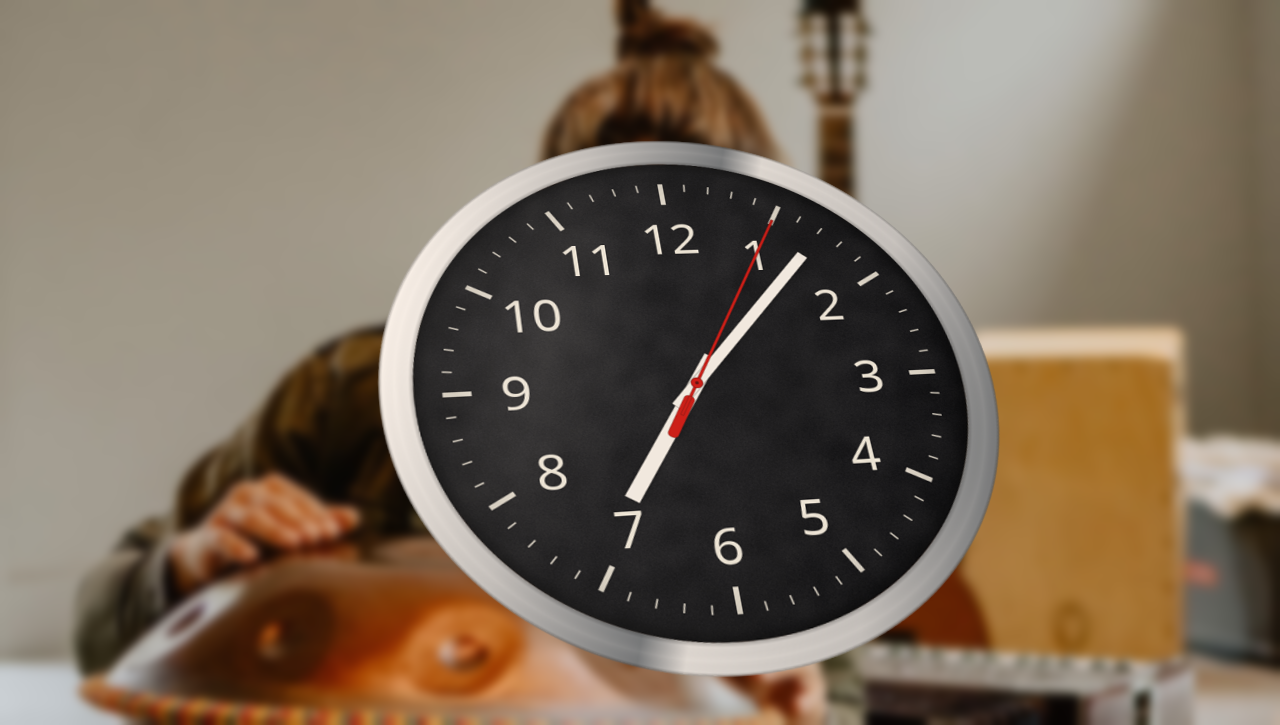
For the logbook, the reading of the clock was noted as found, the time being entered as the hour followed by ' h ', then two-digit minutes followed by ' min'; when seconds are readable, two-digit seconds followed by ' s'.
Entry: 7 h 07 min 05 s
